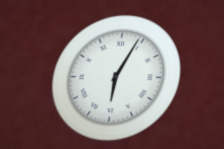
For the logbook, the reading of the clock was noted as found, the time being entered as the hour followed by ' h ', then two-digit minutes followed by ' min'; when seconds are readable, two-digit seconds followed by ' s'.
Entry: 6 h 04 min
